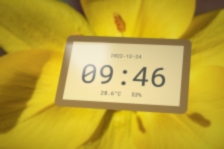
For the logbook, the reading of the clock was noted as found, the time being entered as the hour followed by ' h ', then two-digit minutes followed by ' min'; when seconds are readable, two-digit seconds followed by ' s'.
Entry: 9 h 46 min
